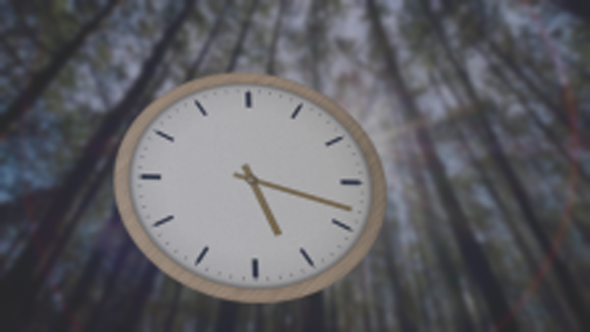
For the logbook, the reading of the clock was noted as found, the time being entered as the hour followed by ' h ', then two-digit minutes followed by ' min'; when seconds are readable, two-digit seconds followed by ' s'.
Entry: 5 h 18 min
